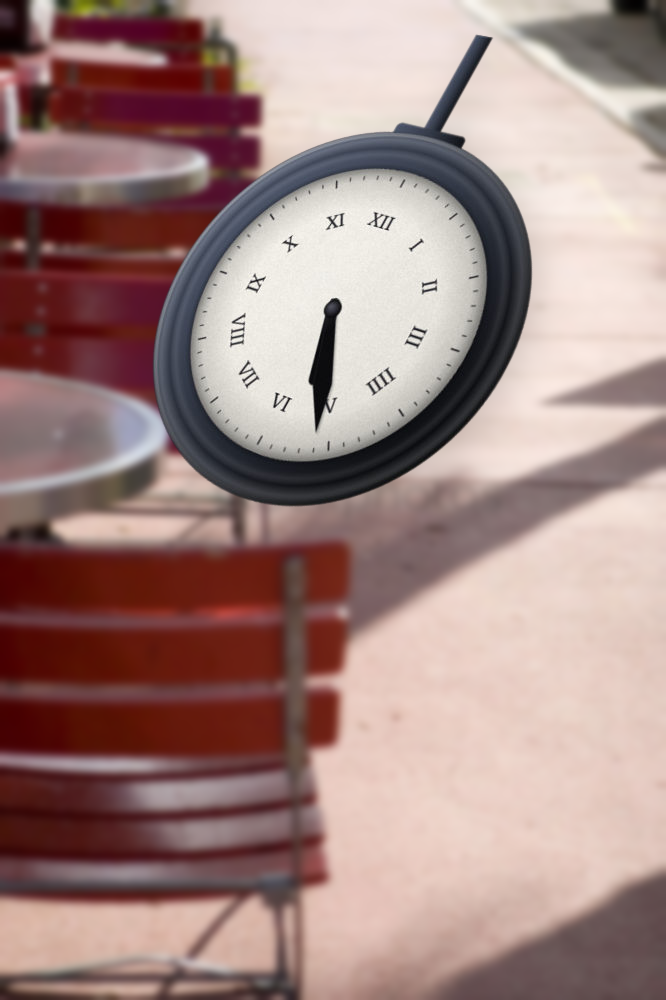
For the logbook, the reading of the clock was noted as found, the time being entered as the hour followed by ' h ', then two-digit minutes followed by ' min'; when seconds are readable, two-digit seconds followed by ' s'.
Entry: 5 h 26 min
